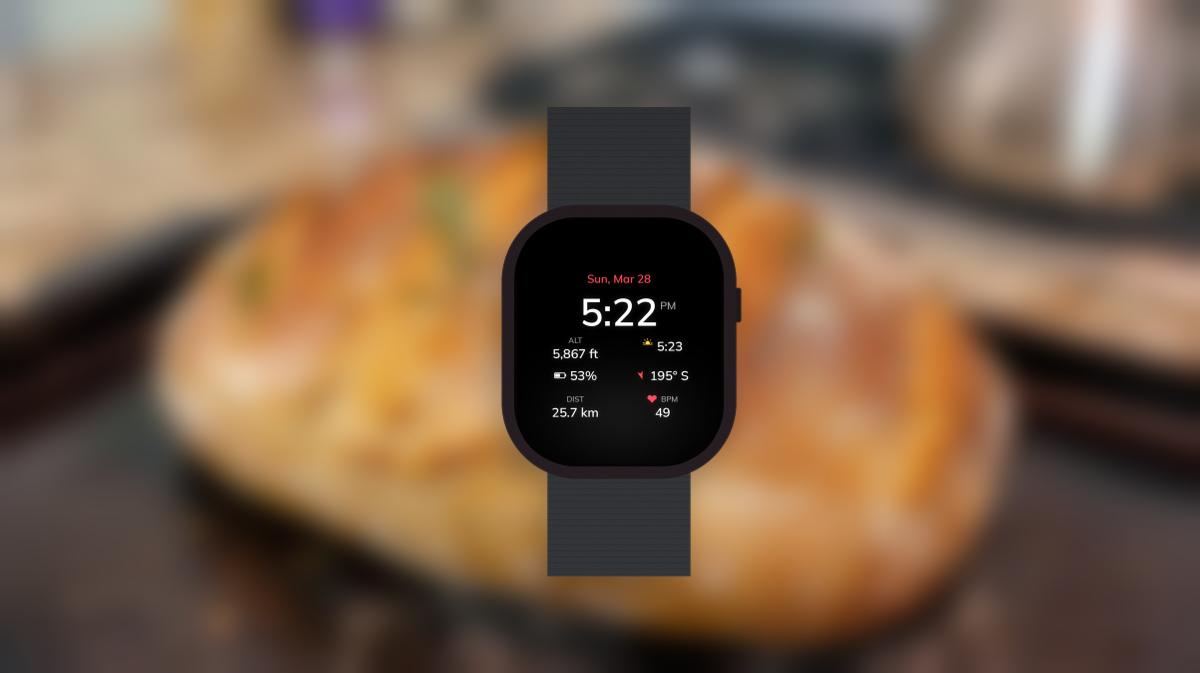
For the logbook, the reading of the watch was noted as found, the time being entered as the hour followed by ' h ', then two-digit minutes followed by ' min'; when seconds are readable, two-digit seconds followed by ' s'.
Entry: 5 h 22 min
